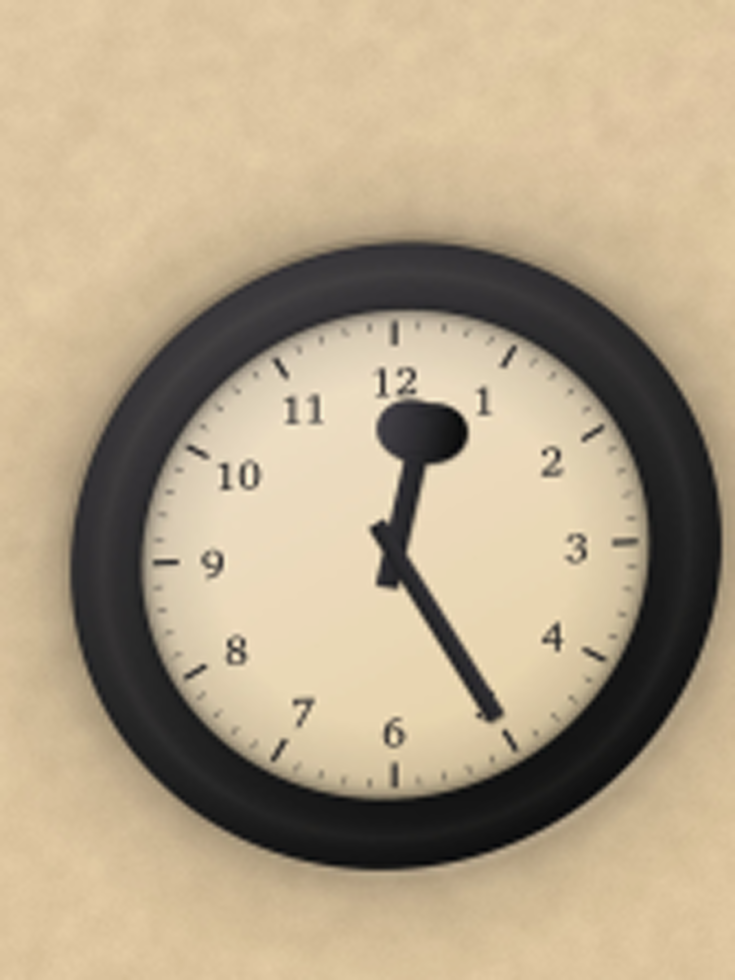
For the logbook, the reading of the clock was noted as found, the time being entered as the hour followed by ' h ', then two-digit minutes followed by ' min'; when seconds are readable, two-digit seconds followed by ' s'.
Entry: 12 h 25 min
